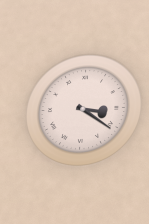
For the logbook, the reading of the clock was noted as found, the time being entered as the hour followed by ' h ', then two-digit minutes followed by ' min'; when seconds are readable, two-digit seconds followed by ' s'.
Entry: 3 h 21 min
